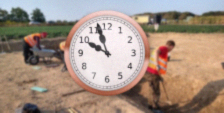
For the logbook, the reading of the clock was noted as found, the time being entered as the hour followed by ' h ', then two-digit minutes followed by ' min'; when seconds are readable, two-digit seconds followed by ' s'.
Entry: 9 h 57 min
